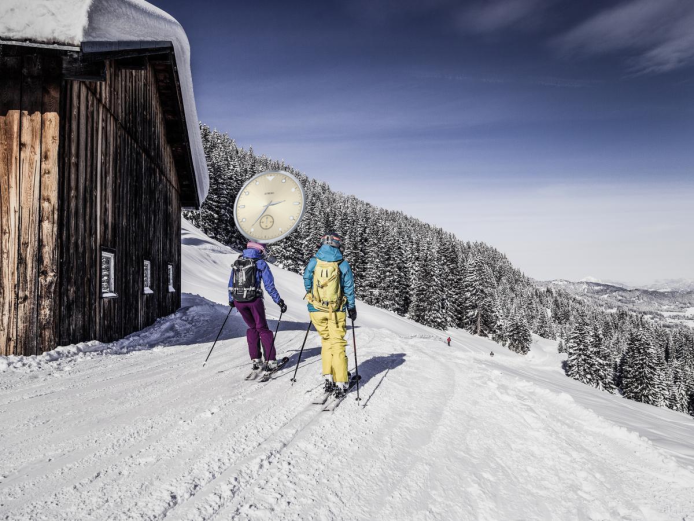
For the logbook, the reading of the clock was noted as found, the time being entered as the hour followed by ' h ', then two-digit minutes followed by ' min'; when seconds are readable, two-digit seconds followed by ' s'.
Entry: 2 h 36 min
